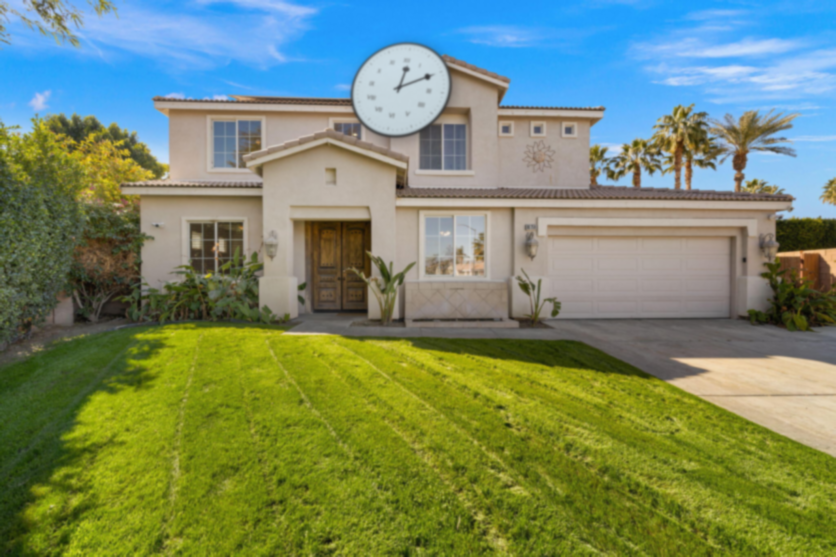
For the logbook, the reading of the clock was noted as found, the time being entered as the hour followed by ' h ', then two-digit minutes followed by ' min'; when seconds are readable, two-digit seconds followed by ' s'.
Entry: 12 h 10 min
